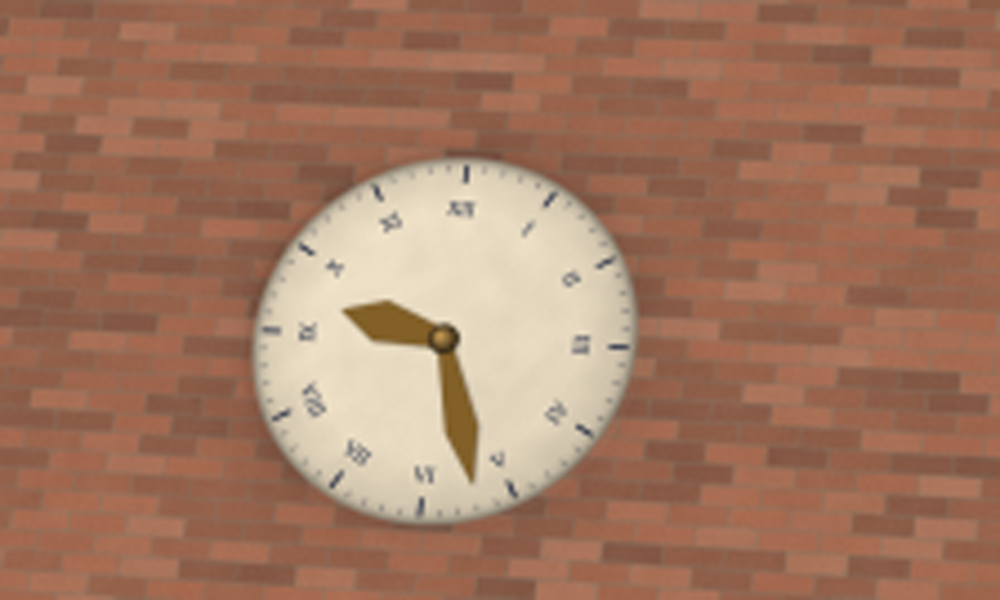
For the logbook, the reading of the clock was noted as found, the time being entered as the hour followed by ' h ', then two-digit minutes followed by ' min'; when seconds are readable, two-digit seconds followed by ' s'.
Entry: 9 h 27 min
